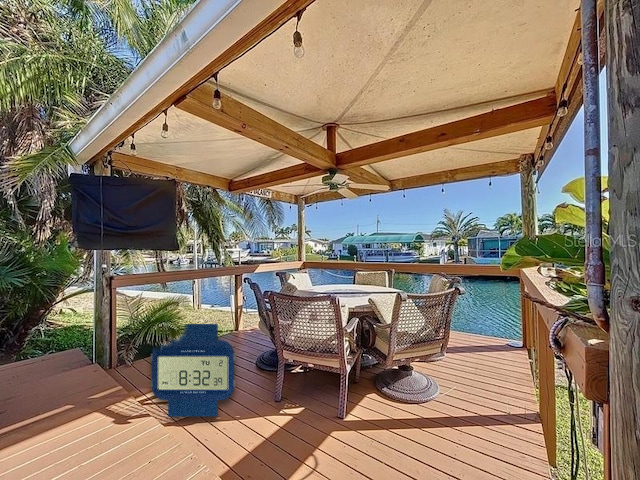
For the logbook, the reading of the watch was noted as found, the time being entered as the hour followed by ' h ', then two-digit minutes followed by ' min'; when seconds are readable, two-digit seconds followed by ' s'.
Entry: 8 h 32 min 39 s
